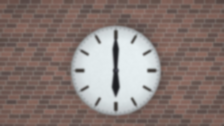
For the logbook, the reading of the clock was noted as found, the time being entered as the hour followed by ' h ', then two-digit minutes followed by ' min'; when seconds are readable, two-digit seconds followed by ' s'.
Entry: 6 h 00 min
